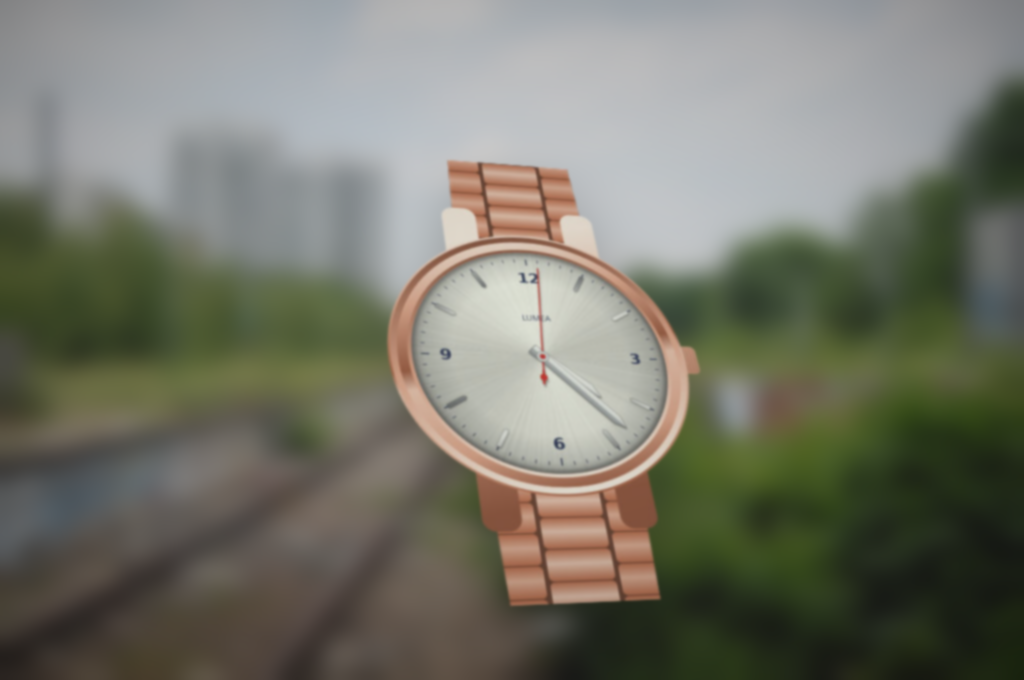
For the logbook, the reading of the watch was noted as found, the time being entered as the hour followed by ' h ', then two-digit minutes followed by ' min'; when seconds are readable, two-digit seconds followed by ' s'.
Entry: 4 h 23 min 01 s
